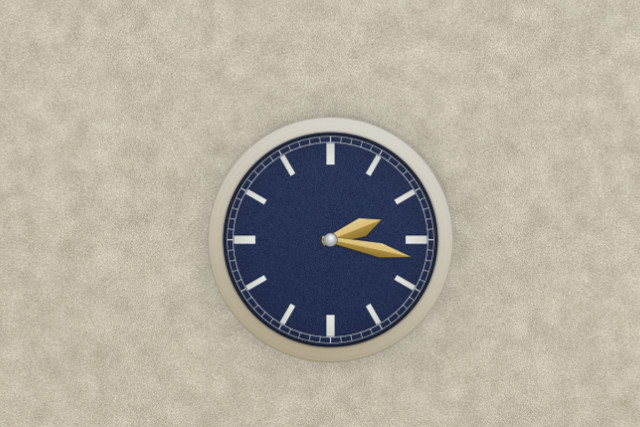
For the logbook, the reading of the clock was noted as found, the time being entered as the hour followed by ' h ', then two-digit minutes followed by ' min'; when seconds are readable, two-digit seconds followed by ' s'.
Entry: 2 h 17 min
